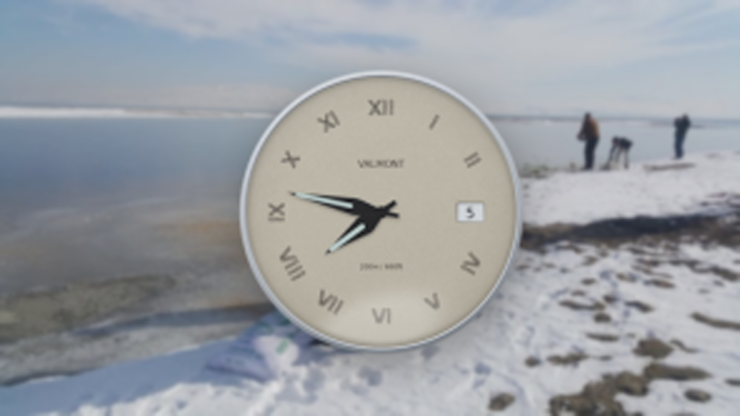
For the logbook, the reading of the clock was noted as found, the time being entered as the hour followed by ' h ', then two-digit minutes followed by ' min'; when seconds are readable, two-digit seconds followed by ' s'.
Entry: 7 h 47 min
